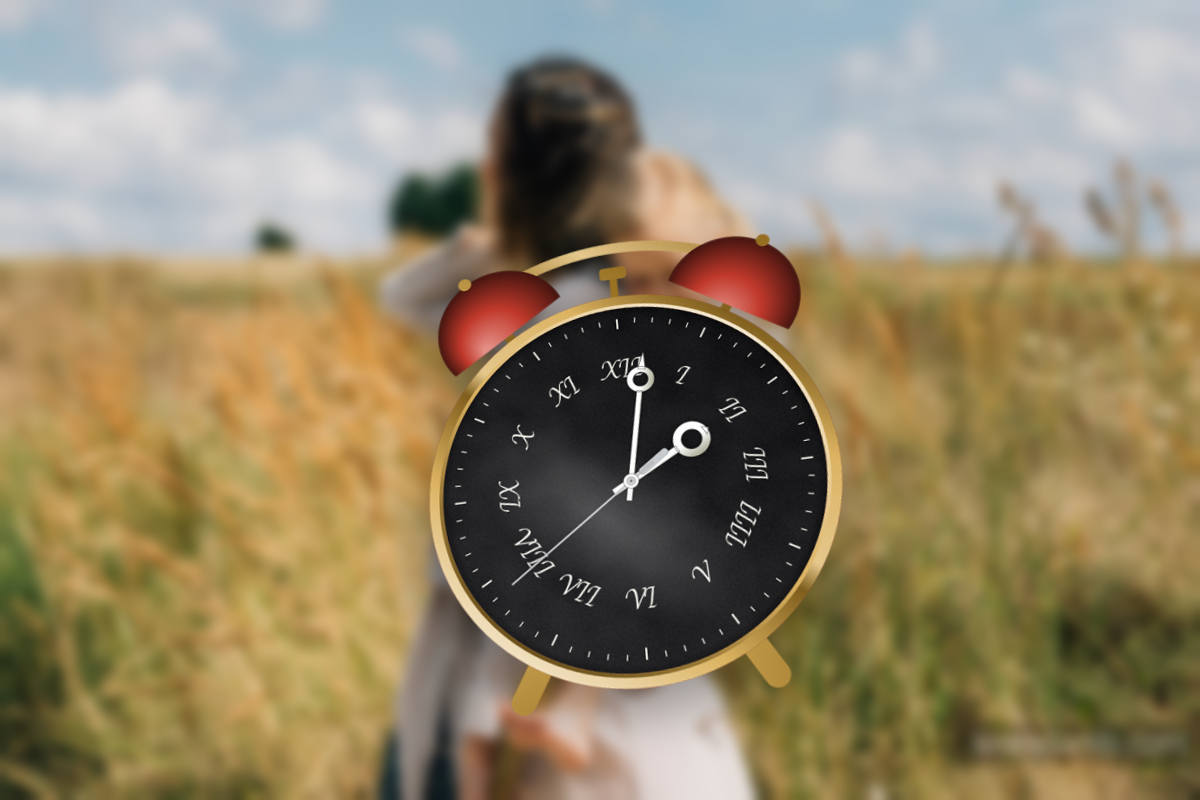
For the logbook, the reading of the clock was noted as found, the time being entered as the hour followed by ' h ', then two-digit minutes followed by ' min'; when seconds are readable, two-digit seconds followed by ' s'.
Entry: 2 h 01 min 39 s
